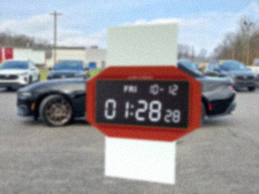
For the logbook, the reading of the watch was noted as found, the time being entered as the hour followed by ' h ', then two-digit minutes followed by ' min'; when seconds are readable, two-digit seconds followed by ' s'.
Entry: 1 h 28 min
